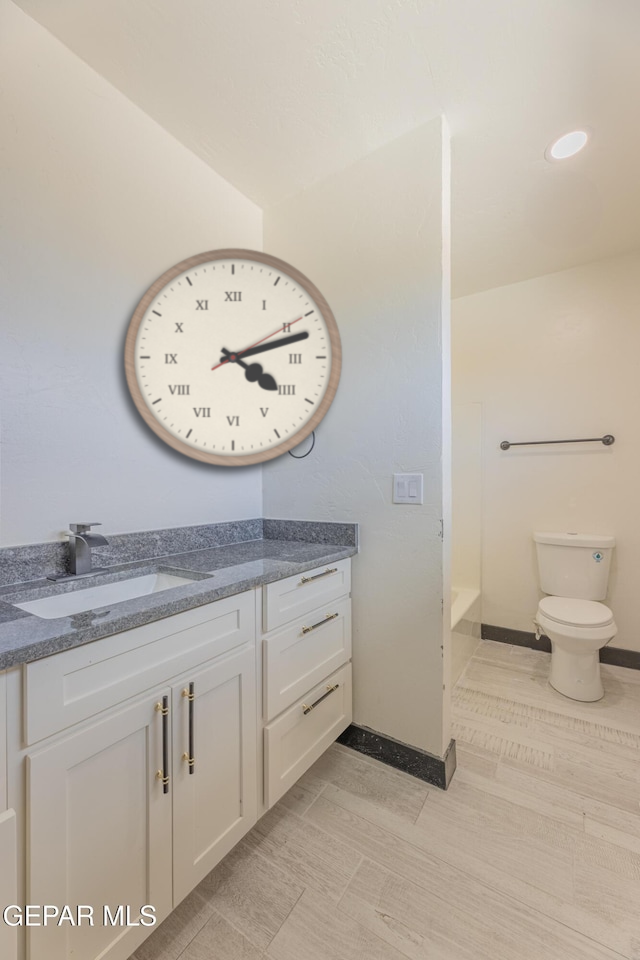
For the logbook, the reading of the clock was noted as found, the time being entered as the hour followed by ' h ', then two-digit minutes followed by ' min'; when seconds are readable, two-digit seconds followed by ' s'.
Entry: 4 h 12 min 10 s
